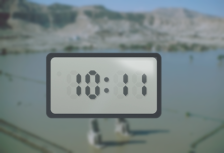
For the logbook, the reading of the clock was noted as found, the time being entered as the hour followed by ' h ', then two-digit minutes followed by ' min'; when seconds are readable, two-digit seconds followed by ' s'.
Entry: 10 h 11 min
